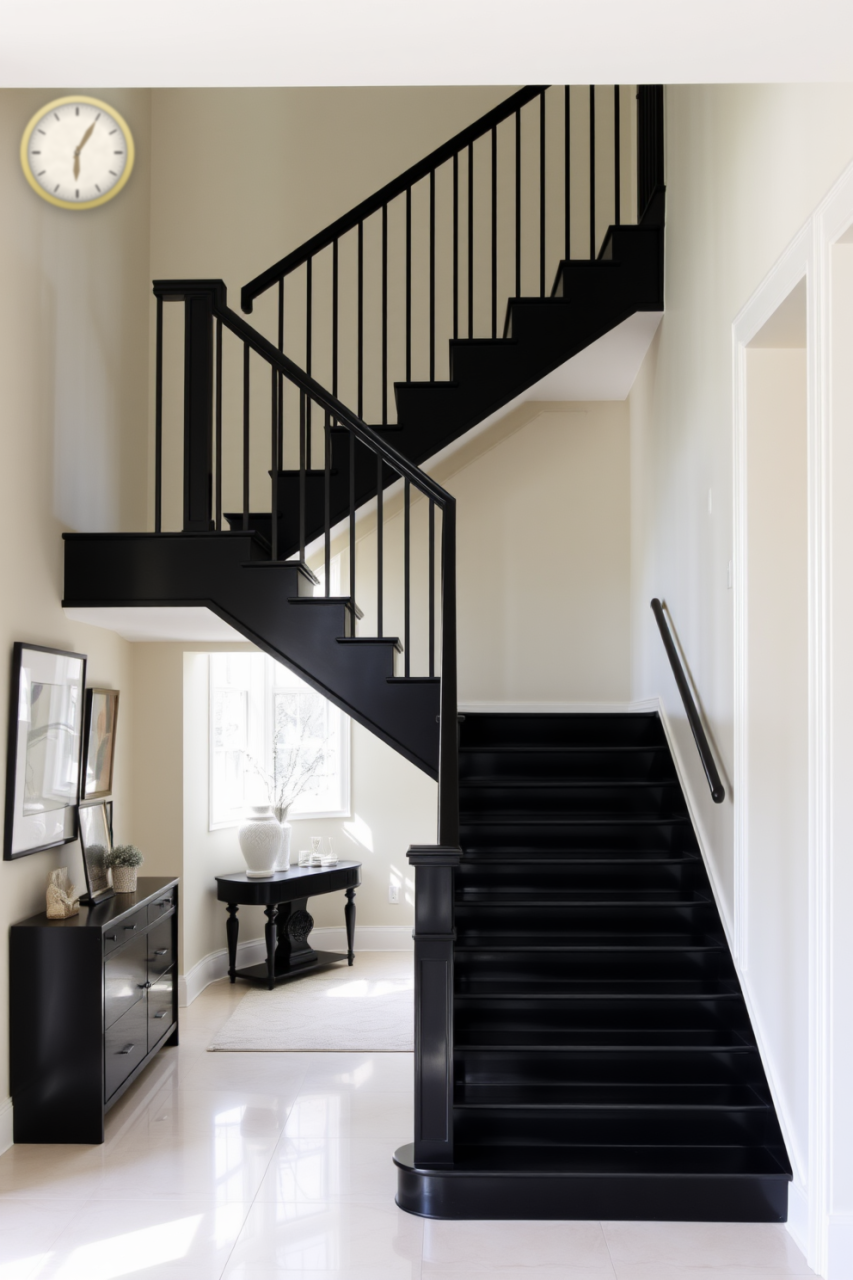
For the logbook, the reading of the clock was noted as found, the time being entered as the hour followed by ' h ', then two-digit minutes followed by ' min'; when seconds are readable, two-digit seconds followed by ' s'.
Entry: 6 h 05 min
